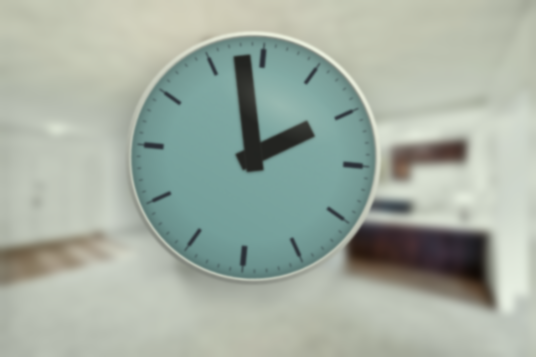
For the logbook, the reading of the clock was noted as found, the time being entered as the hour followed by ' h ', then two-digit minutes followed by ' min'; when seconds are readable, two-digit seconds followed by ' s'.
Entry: 1 h 58 min
